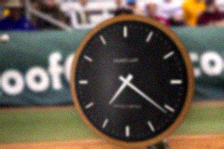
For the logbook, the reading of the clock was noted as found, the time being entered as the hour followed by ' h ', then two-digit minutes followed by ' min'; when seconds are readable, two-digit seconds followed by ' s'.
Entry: 7 h 21 min
